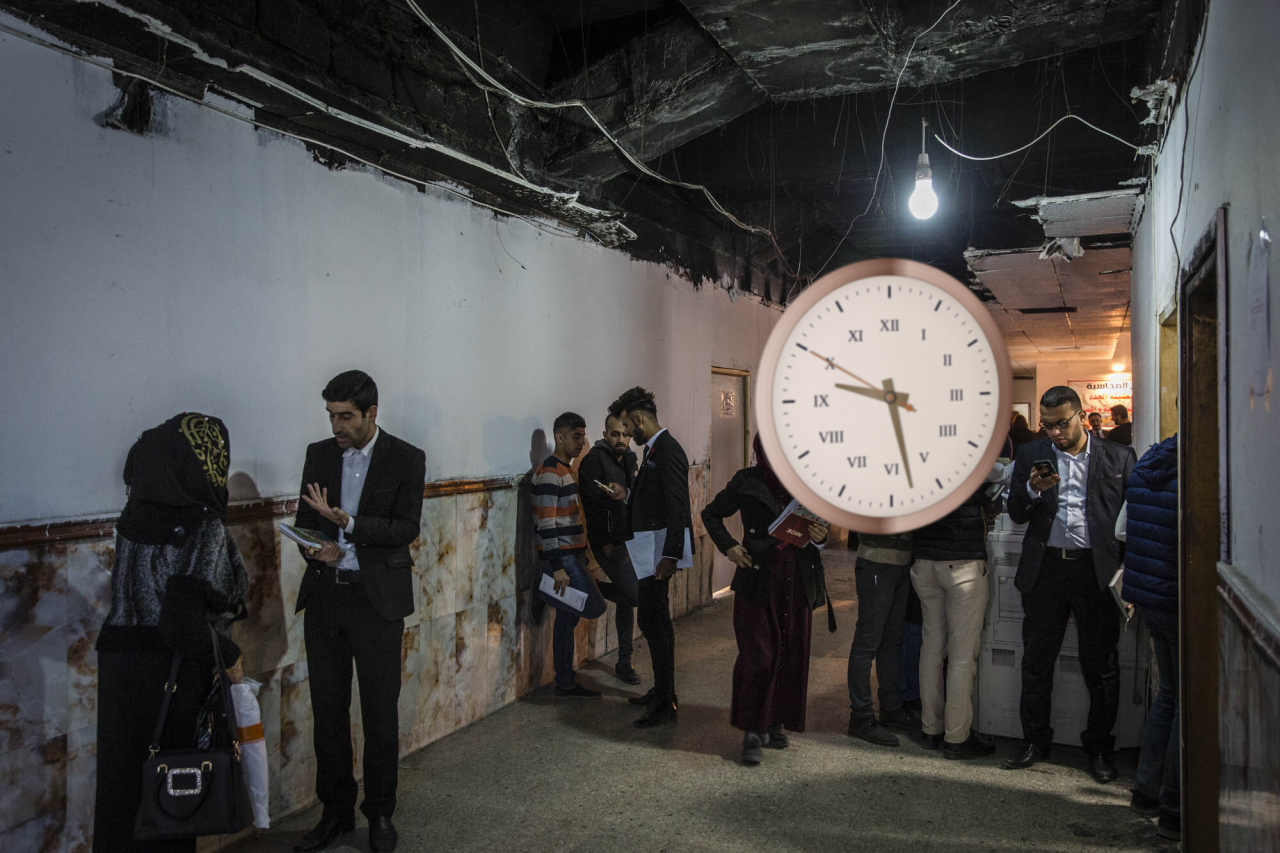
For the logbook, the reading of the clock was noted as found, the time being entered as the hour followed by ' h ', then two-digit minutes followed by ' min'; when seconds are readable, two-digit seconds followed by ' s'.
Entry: 9 h 27 min 50 s
